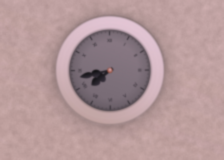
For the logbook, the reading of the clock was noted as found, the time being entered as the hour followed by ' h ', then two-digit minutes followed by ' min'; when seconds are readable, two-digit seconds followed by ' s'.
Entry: 7 h 43 min
